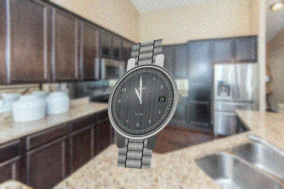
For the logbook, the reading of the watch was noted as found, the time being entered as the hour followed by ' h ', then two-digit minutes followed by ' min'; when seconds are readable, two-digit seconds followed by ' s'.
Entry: 10 h 59 min
